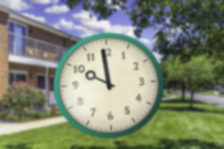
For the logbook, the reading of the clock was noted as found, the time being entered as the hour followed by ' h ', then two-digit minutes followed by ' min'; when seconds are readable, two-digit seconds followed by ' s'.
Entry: 9 h 59 min
